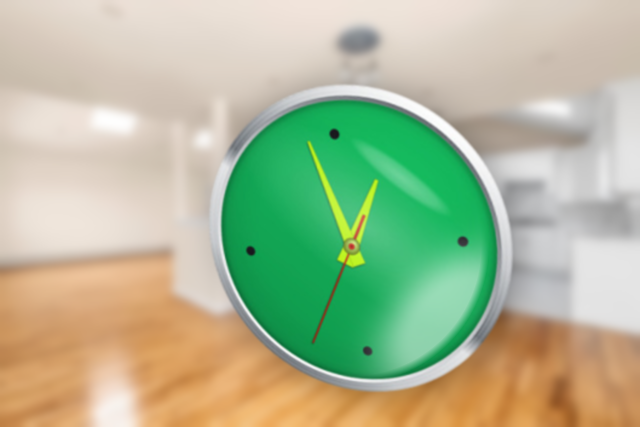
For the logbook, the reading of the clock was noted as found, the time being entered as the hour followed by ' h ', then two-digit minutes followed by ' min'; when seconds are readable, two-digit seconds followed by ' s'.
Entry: 12 h 57 min 35 s
